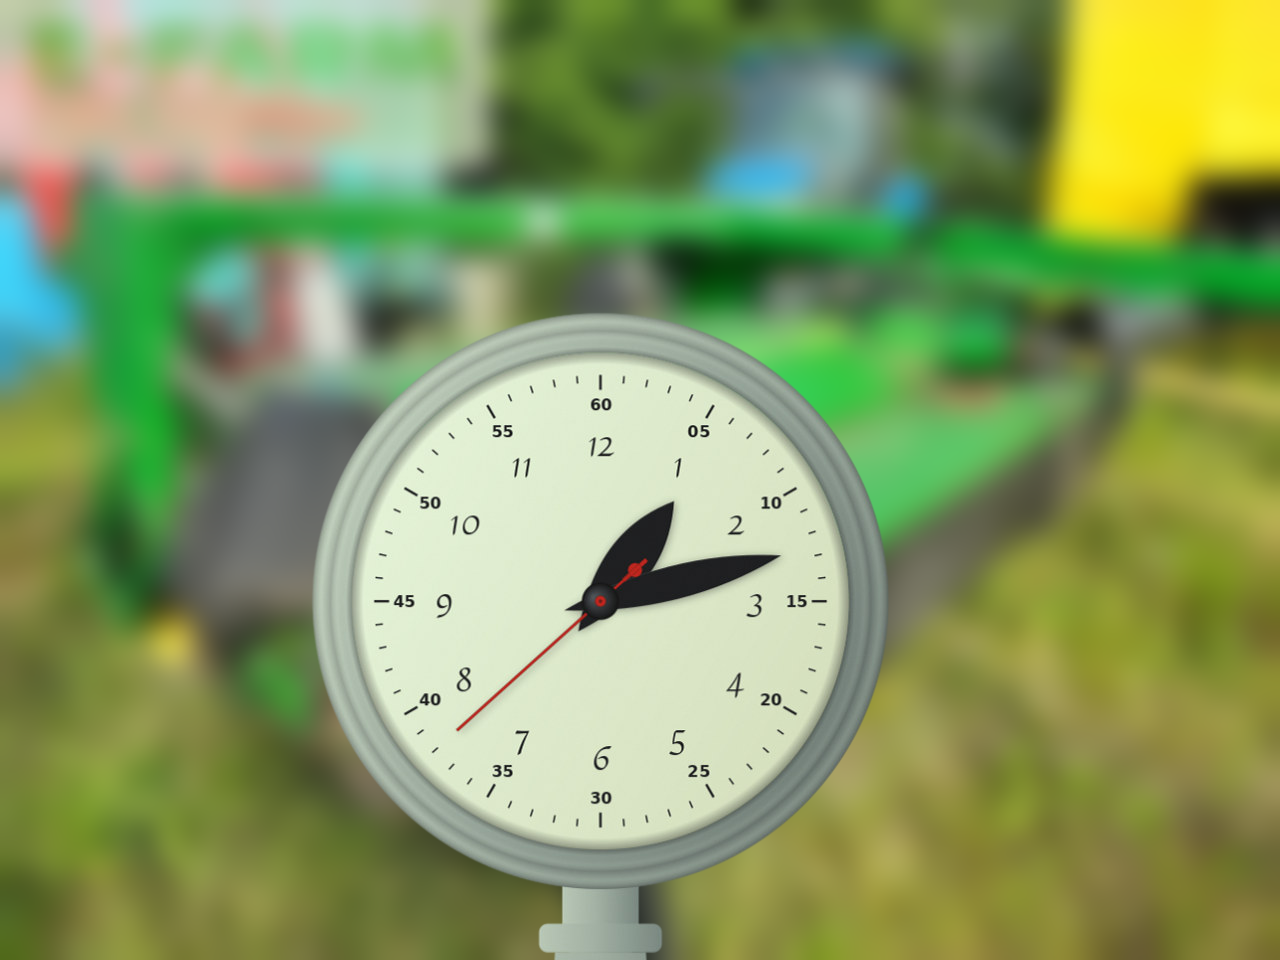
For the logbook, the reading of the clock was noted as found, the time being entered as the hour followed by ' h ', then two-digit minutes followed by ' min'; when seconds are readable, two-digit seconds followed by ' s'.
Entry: 1 h 12 min 38 s
